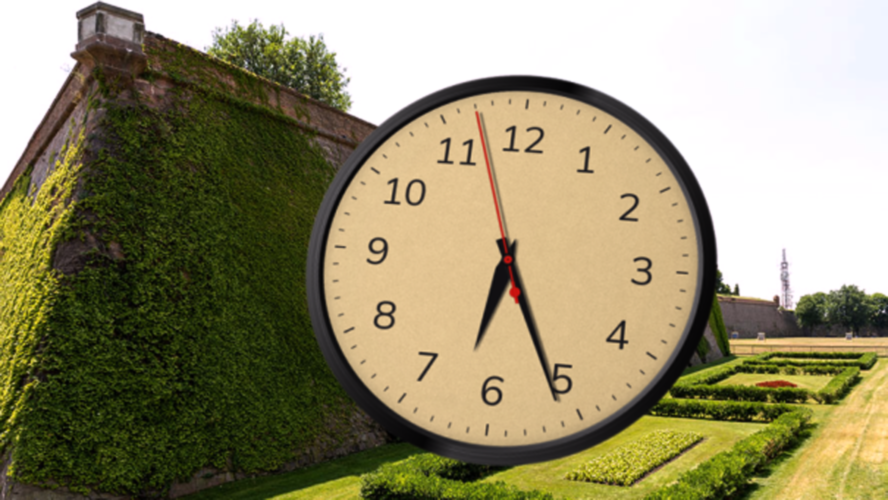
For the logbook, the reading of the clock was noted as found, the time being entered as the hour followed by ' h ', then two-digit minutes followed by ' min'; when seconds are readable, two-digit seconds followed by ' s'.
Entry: 6 h 25 min 57 s
